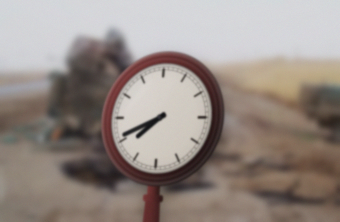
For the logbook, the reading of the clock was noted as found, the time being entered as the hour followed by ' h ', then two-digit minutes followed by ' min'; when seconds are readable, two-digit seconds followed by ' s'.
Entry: 7 h 41 min
